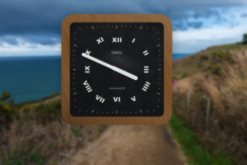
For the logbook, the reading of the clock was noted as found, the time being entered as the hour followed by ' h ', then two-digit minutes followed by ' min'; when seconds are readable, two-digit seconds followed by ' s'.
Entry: 3 h 49 min
